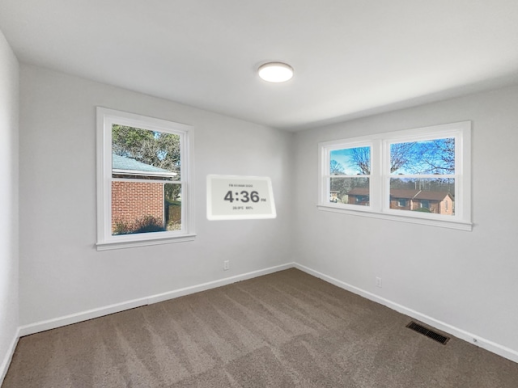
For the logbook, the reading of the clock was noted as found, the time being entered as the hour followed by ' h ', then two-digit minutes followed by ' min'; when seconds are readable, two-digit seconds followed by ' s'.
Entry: 4 h 36 min
